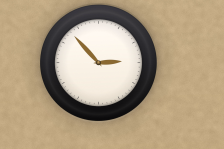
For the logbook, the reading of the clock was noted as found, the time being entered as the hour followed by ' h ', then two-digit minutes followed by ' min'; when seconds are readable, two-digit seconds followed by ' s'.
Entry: 2 h 53 min
